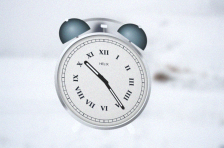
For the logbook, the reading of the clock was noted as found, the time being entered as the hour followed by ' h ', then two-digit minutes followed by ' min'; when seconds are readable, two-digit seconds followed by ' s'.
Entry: 10 h 24 min
